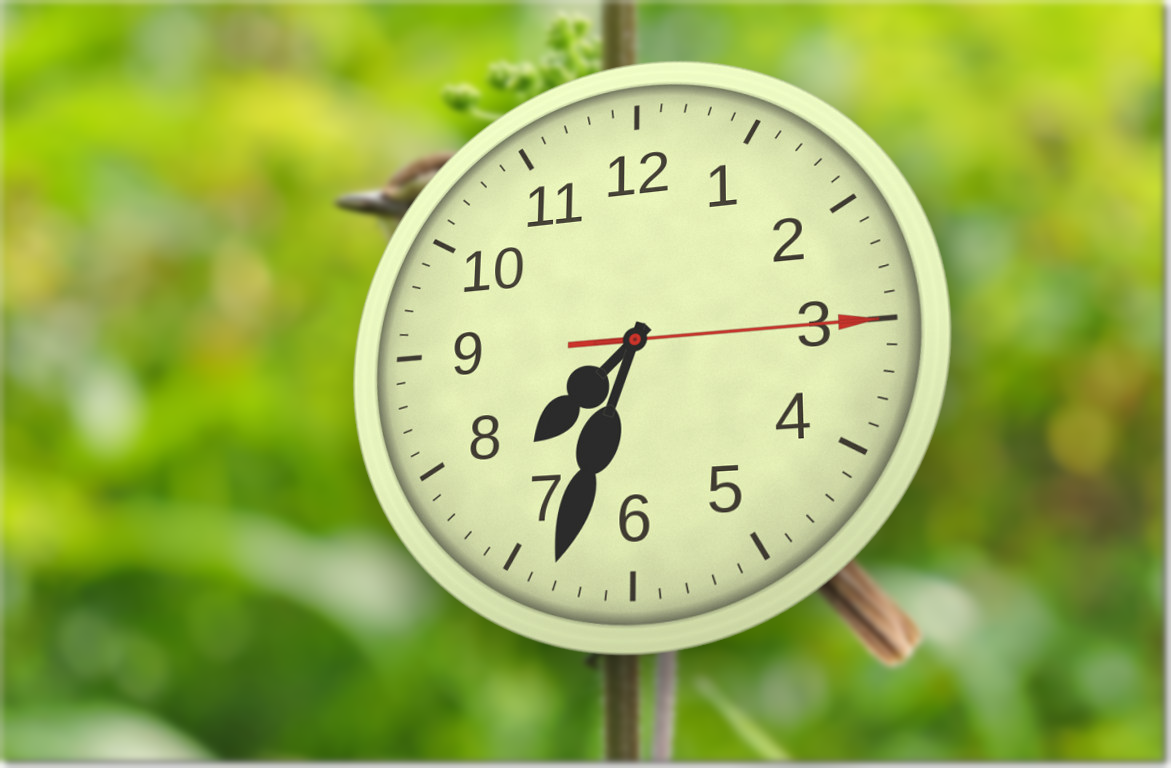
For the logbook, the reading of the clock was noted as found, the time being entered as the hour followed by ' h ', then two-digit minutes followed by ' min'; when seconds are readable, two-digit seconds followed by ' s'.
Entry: 7 h 33 min 15 s
